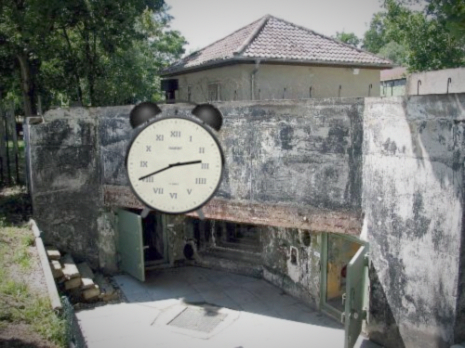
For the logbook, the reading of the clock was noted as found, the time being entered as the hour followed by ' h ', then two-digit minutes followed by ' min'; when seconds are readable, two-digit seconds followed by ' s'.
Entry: 2 h 41 min
